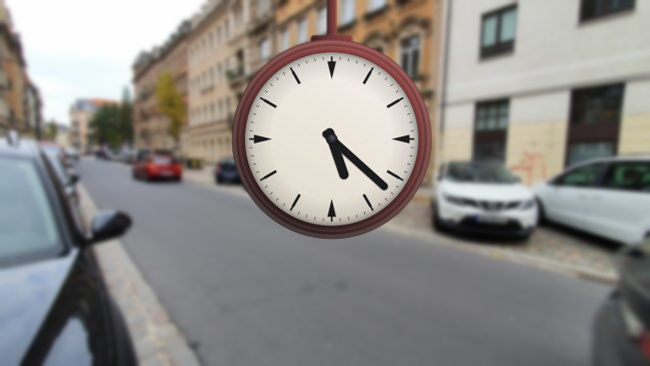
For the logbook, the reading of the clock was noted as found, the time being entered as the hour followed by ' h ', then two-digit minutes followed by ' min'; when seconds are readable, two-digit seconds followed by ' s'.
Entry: 5 h 22 min
